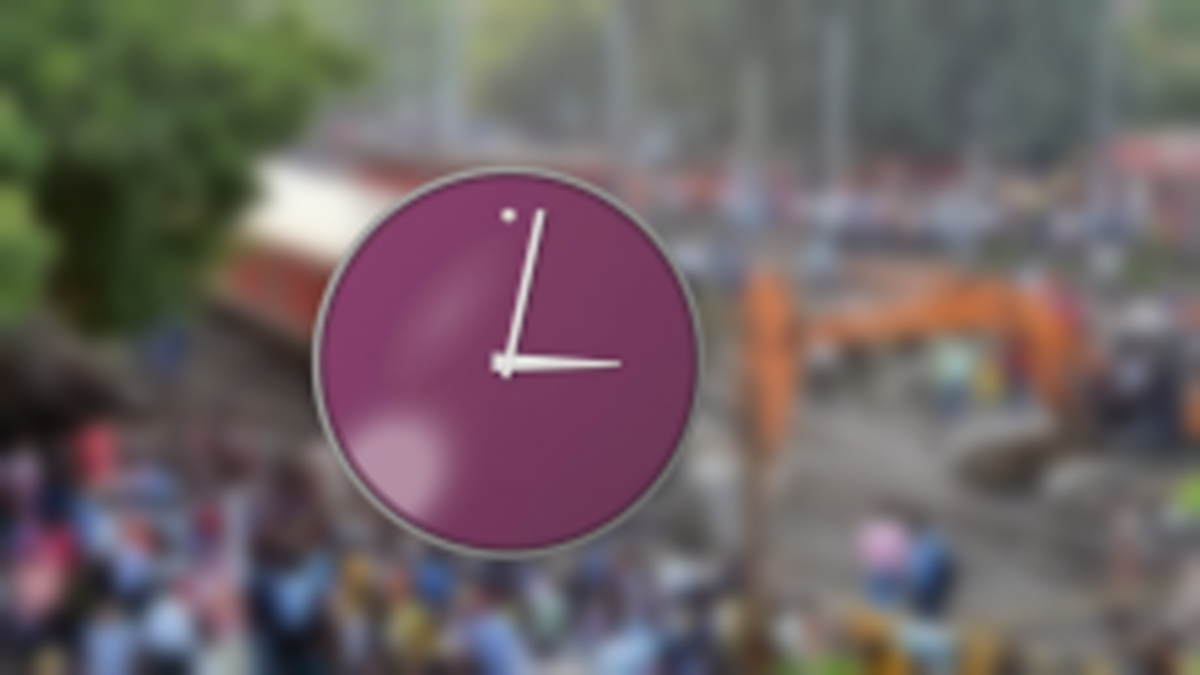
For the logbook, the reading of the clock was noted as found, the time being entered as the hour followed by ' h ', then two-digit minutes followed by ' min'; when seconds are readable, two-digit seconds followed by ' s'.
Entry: 3 h 02 min
